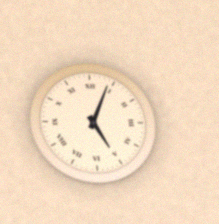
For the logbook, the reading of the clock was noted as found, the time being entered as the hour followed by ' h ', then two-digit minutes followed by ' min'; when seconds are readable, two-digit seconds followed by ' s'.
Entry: 5 h 04 min
